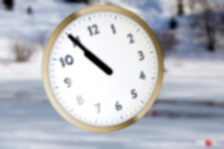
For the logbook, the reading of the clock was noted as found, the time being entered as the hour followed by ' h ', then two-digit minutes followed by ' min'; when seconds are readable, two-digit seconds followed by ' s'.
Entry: 10 h 55 min
